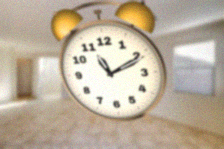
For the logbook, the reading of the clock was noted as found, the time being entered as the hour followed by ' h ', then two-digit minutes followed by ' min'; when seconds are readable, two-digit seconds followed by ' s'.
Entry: 11 h 11 min
